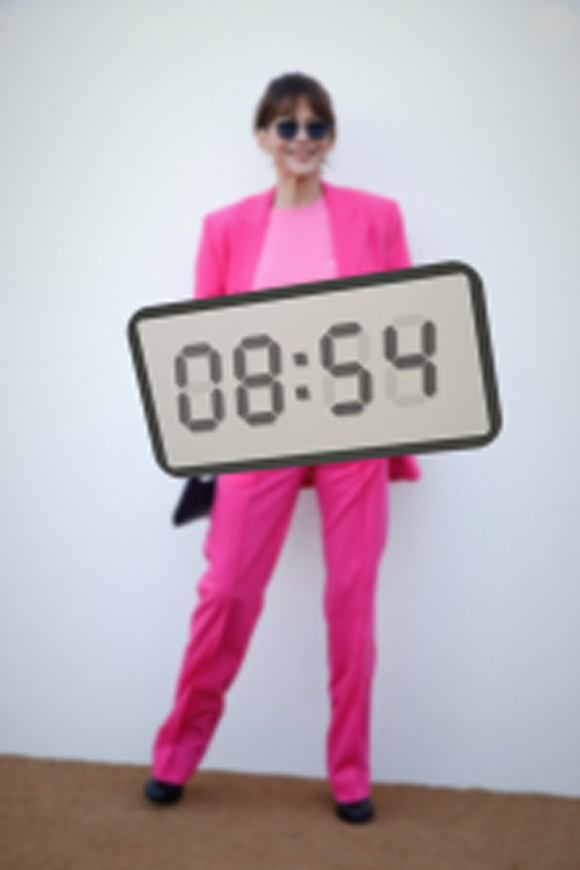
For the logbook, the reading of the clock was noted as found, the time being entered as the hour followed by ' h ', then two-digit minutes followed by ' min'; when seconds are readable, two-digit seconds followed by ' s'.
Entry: 8 h 54 min
